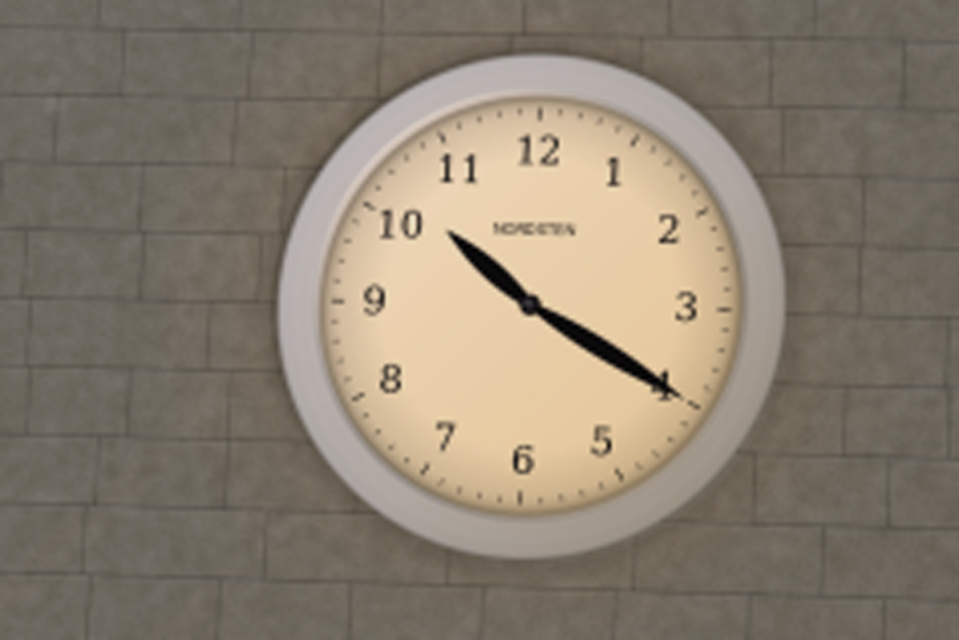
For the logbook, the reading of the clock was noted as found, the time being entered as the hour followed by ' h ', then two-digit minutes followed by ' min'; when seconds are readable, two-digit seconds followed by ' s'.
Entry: 10 h 20 min
